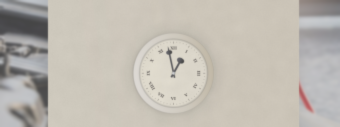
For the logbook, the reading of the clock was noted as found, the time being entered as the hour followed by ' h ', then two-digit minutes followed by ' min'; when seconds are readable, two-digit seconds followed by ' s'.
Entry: 12 h 58 min
